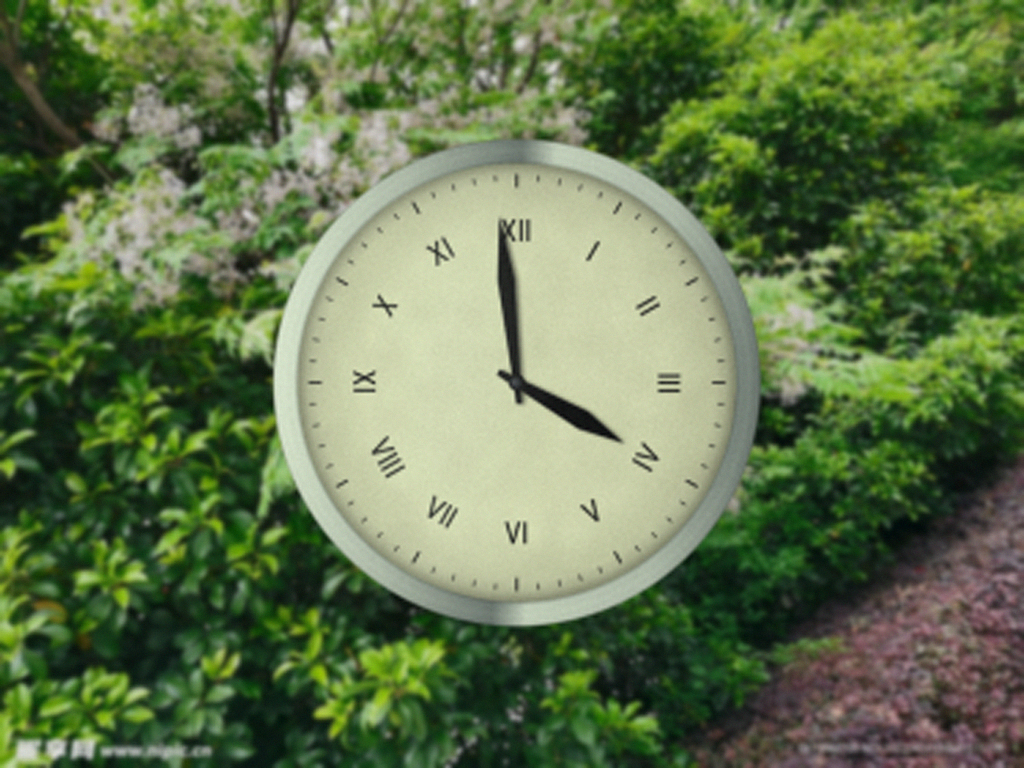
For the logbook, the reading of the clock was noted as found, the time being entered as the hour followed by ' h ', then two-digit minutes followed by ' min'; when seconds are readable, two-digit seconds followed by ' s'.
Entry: 3 h 59 min
